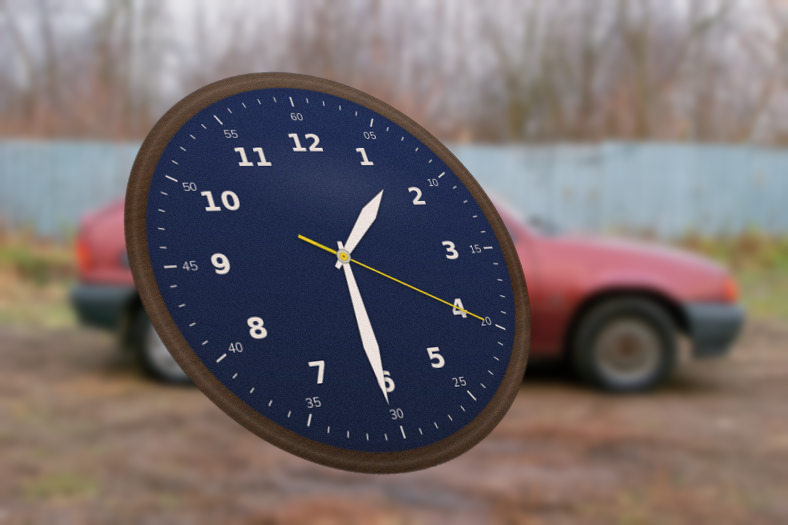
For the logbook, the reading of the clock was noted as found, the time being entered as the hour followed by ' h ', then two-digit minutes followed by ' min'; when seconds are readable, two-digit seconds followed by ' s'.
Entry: 1 h 30 min 20 s
